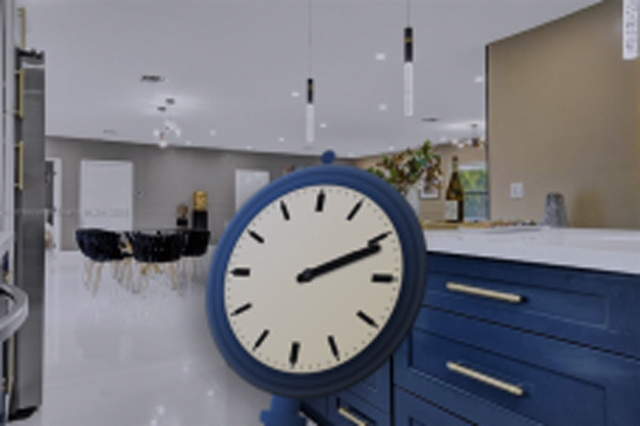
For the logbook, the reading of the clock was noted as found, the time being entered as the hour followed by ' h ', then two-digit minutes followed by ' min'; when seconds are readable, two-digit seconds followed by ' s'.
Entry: 2 h 11 min
